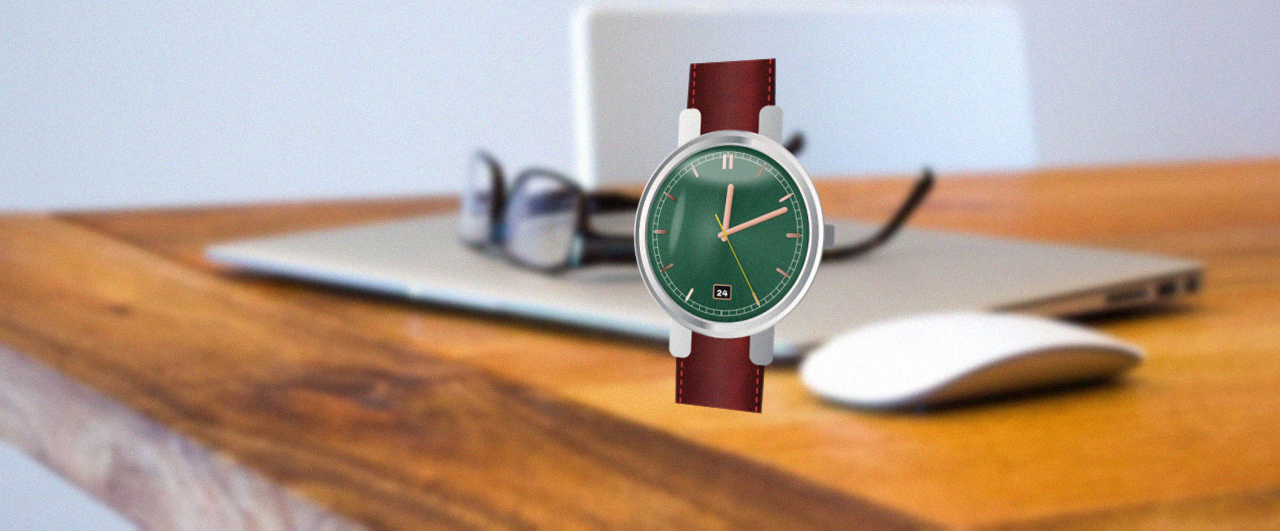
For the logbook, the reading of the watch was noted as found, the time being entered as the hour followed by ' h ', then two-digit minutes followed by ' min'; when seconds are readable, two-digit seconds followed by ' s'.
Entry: 12 h 11 min 25 s
